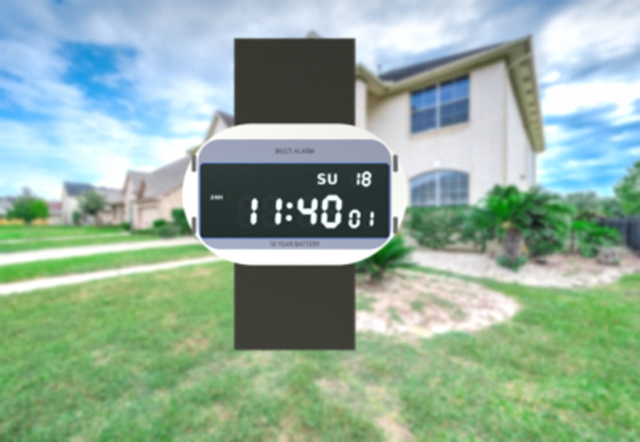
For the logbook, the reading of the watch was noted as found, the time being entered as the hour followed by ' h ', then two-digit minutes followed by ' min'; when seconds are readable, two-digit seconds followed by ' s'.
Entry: 11 h 40 min 01 s
